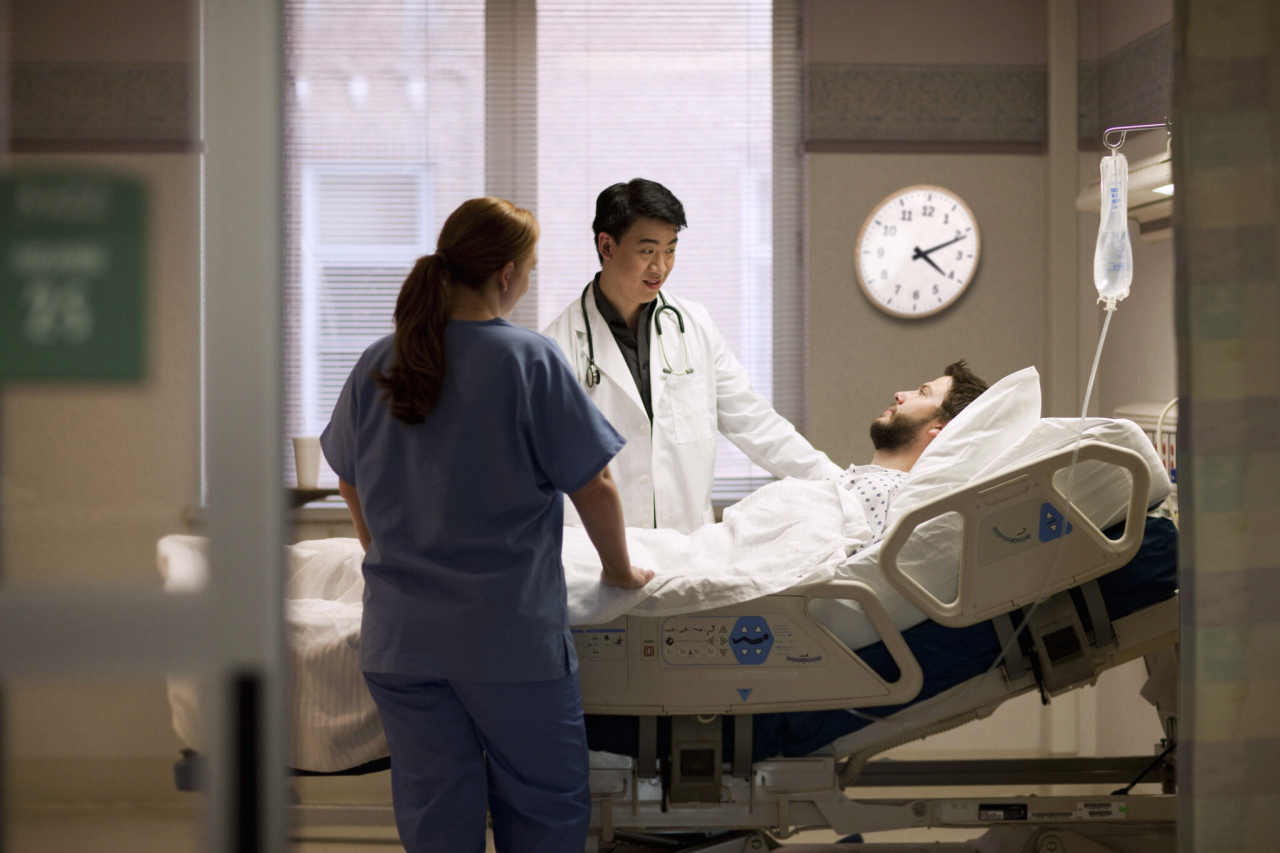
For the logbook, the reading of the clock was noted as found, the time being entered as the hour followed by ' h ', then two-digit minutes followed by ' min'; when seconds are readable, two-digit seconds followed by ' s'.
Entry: 4 h 11 min
